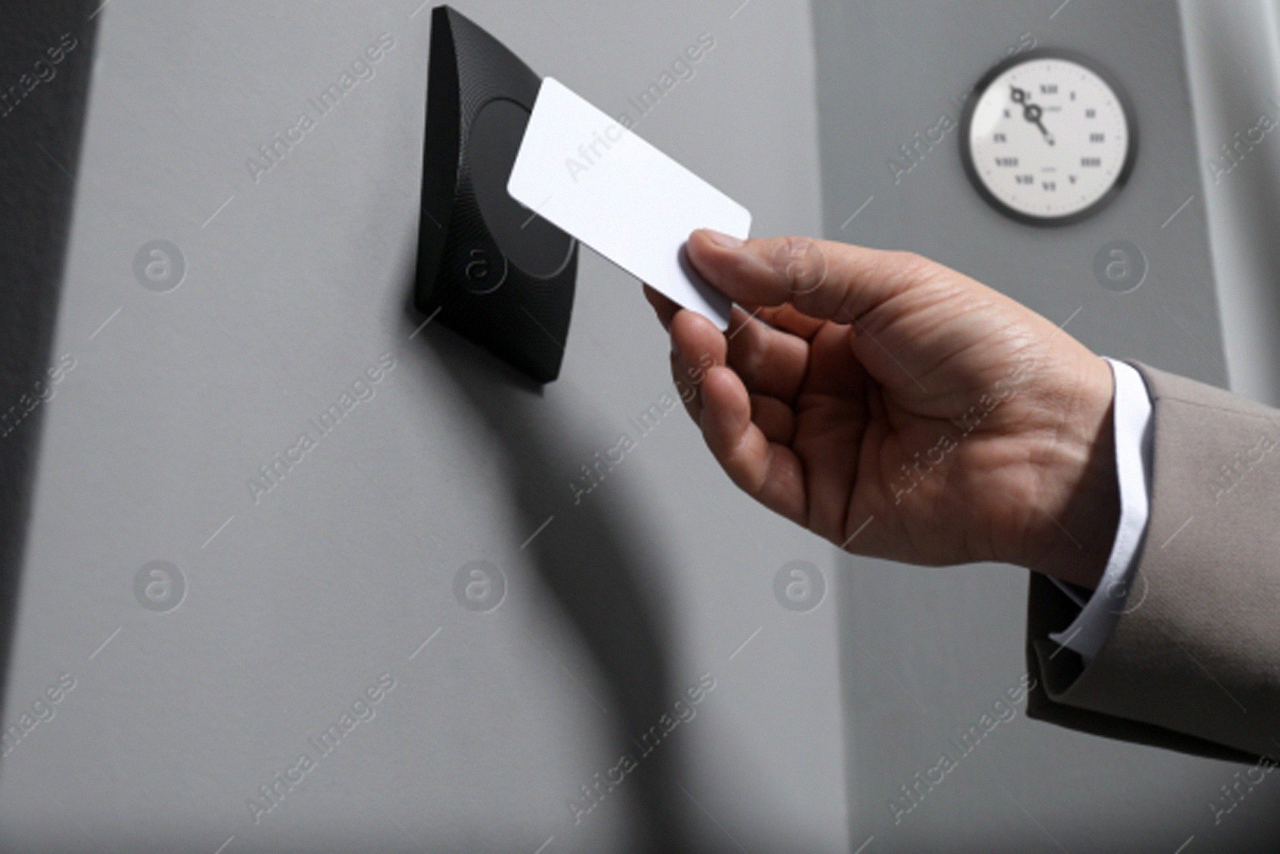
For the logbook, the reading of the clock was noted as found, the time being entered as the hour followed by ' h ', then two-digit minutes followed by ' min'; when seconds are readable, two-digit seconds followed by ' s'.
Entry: 10 h 54 min
